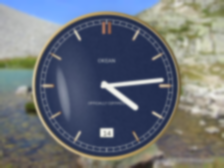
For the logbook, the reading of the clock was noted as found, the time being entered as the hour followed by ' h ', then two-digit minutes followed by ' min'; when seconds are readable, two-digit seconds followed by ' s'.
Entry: 4 h 14 min
